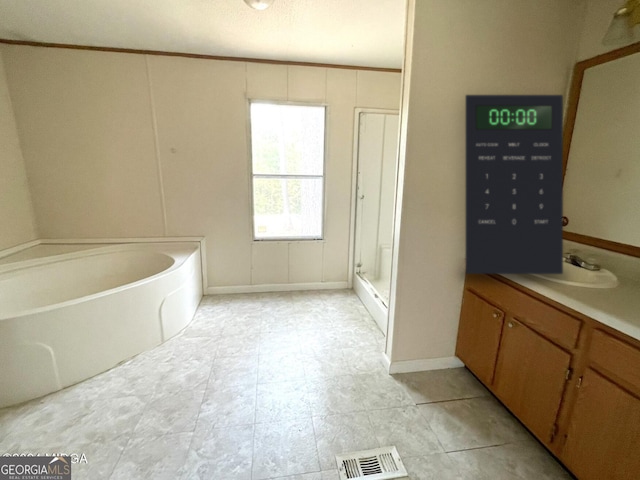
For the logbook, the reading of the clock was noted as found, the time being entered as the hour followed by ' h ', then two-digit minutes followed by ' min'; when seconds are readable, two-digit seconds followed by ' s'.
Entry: 0 h 00 min
